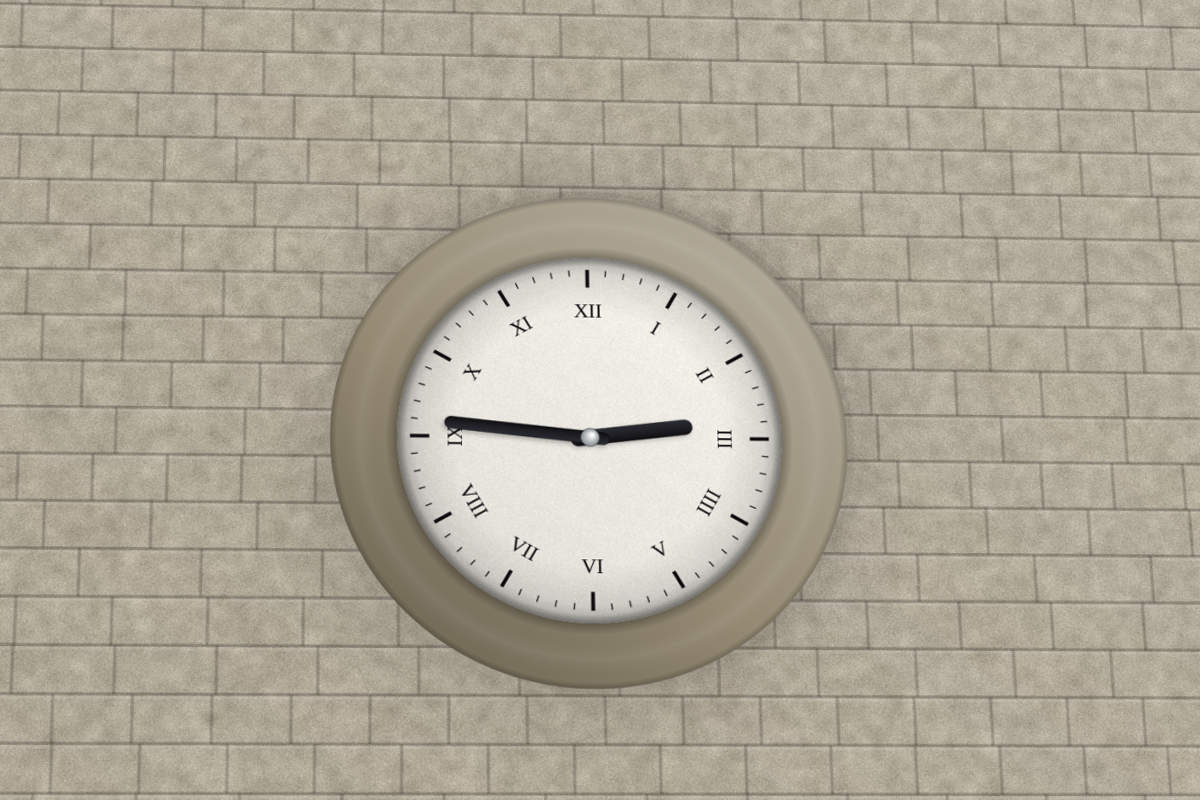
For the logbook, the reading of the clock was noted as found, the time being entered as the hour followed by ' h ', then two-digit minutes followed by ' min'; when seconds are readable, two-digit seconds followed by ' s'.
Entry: 2 h 46 min
